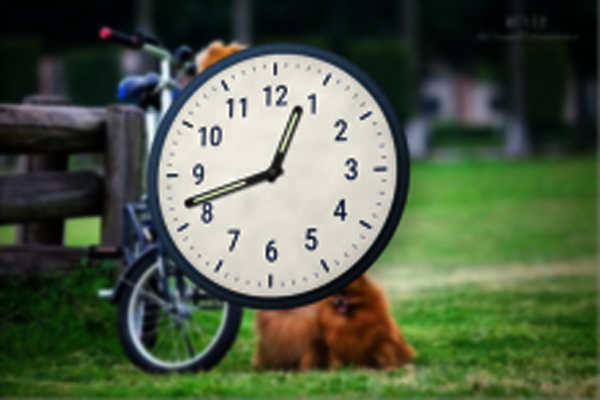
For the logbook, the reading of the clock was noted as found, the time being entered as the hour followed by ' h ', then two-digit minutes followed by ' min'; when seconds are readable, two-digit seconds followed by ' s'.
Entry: 12 h 42 min
